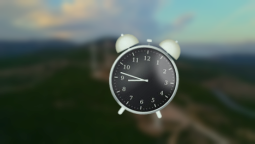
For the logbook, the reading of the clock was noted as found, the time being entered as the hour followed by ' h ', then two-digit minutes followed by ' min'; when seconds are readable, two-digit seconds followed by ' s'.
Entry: 8 h 47 min
